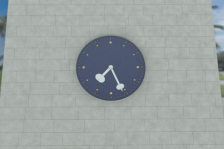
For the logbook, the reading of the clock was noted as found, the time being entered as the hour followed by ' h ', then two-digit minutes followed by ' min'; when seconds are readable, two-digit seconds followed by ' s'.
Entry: 7 h 26 min
